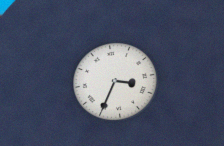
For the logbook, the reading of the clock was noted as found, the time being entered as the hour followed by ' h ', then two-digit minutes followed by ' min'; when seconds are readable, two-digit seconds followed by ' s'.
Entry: 3 h 35 min
